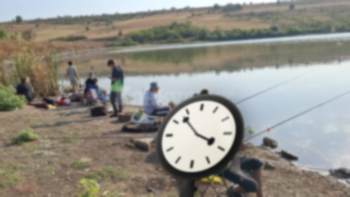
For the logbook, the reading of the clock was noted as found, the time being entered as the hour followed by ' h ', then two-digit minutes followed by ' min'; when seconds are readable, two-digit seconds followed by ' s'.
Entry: 3 h 53 min
